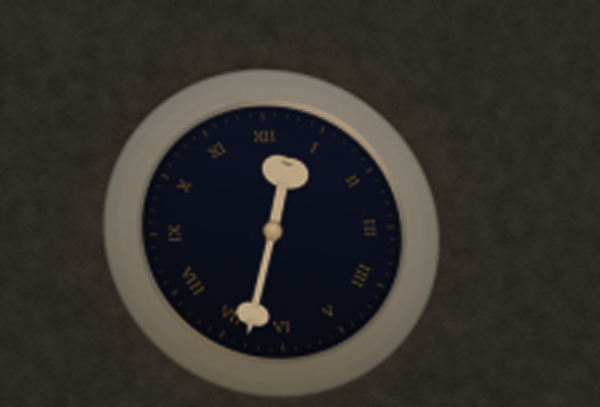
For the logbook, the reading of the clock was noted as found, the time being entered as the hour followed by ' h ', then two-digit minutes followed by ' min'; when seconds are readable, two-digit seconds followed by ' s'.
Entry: 12 h 33 min
